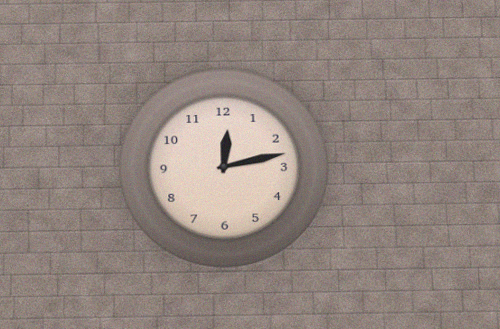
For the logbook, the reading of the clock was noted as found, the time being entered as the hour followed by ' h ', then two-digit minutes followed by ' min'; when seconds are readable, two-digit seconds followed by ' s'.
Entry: 12 h 13 min
